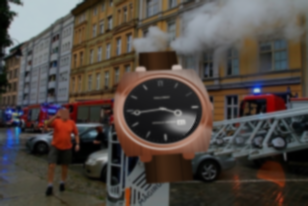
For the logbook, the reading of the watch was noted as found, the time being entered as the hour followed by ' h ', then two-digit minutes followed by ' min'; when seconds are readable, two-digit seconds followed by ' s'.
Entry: 3 h 44 min
